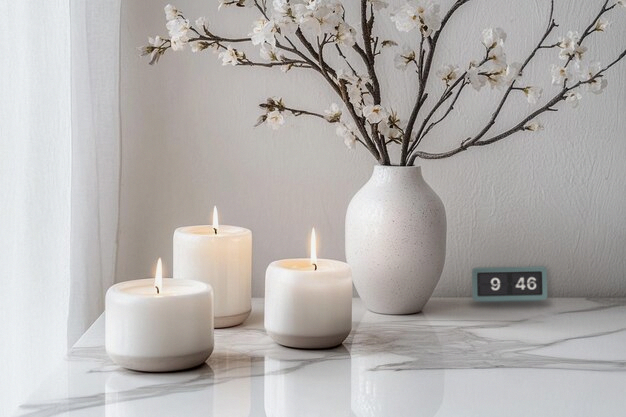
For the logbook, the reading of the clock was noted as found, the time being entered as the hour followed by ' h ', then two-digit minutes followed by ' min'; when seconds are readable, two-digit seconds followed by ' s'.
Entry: 9 h 46 min
